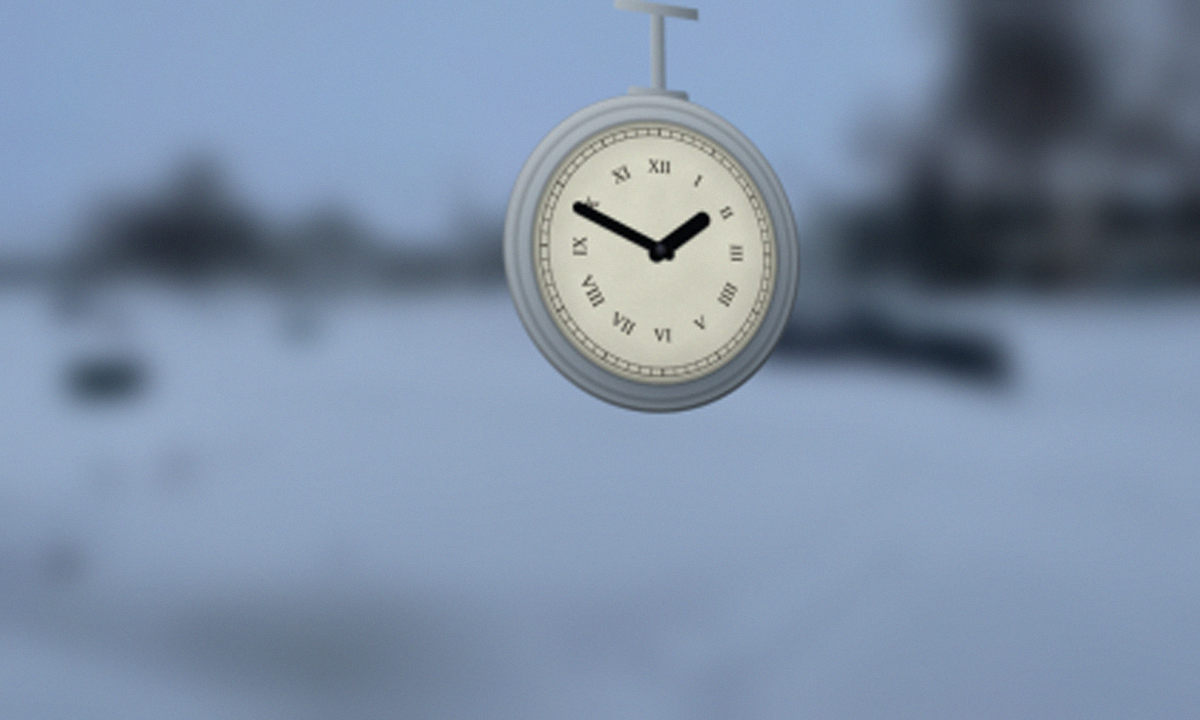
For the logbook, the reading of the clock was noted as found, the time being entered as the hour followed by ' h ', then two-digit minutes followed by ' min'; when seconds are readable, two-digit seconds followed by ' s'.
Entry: 1 h 49 min
